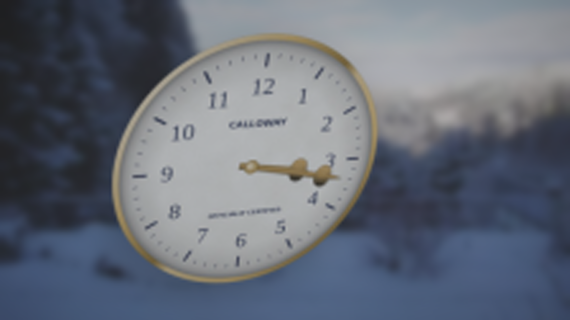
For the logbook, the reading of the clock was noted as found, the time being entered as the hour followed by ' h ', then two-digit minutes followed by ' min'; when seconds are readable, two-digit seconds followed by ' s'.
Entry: 3 h 17 min
